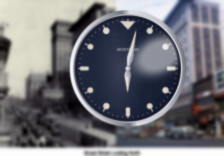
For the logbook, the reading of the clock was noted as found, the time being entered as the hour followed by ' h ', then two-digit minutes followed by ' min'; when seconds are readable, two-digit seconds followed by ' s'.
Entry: 6 h 02 min
